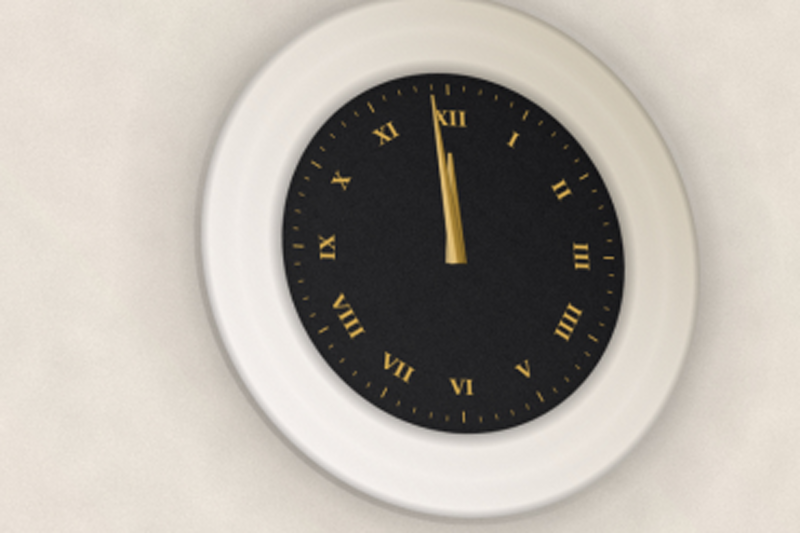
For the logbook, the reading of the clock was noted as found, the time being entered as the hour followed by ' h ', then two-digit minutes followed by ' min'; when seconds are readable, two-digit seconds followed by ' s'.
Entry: 11 h 59 min
